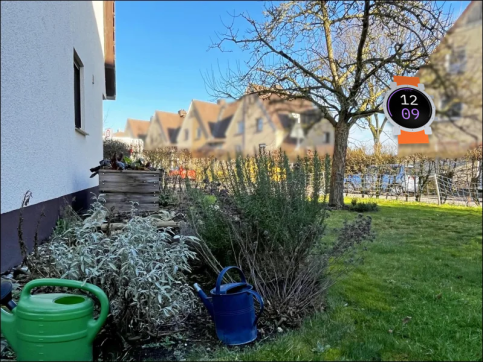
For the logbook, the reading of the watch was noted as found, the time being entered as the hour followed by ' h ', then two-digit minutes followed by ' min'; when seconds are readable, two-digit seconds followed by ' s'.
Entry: 12 h 09 min
